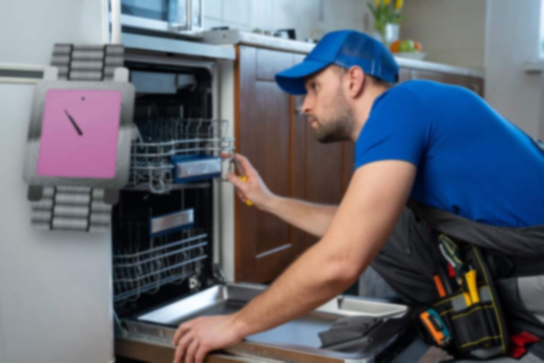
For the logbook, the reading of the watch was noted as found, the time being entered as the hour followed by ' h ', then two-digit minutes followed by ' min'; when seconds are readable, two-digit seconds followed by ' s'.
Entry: 10 h 54 min
